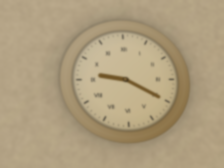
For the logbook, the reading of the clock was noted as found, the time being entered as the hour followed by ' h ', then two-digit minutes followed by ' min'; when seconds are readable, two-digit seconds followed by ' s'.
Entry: 9 h 20 min
